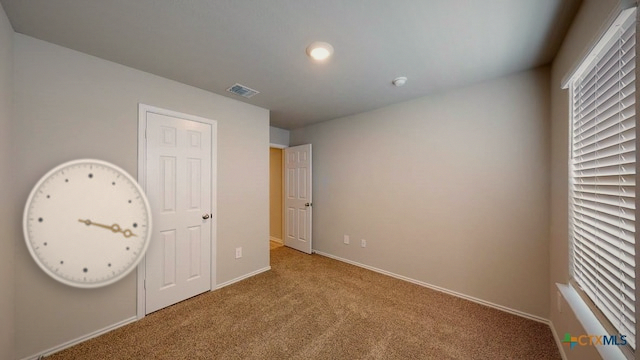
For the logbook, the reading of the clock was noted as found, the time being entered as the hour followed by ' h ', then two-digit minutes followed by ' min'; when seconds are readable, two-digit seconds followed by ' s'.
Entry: 3 h 17 min
